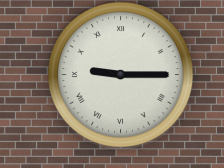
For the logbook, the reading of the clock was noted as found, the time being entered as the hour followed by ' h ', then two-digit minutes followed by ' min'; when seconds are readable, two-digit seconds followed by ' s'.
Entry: 9 h 15 min
